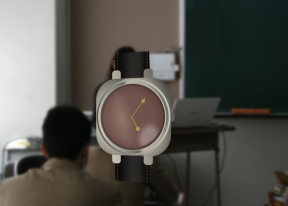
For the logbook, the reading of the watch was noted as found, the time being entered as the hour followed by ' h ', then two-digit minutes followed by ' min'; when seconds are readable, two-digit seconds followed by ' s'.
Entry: 5 h 06 min
